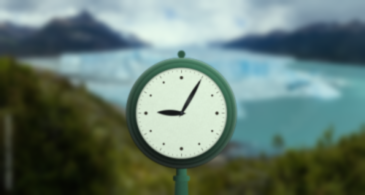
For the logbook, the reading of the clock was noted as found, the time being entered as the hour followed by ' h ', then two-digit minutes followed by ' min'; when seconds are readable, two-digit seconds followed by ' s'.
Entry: 9 h 05 min
